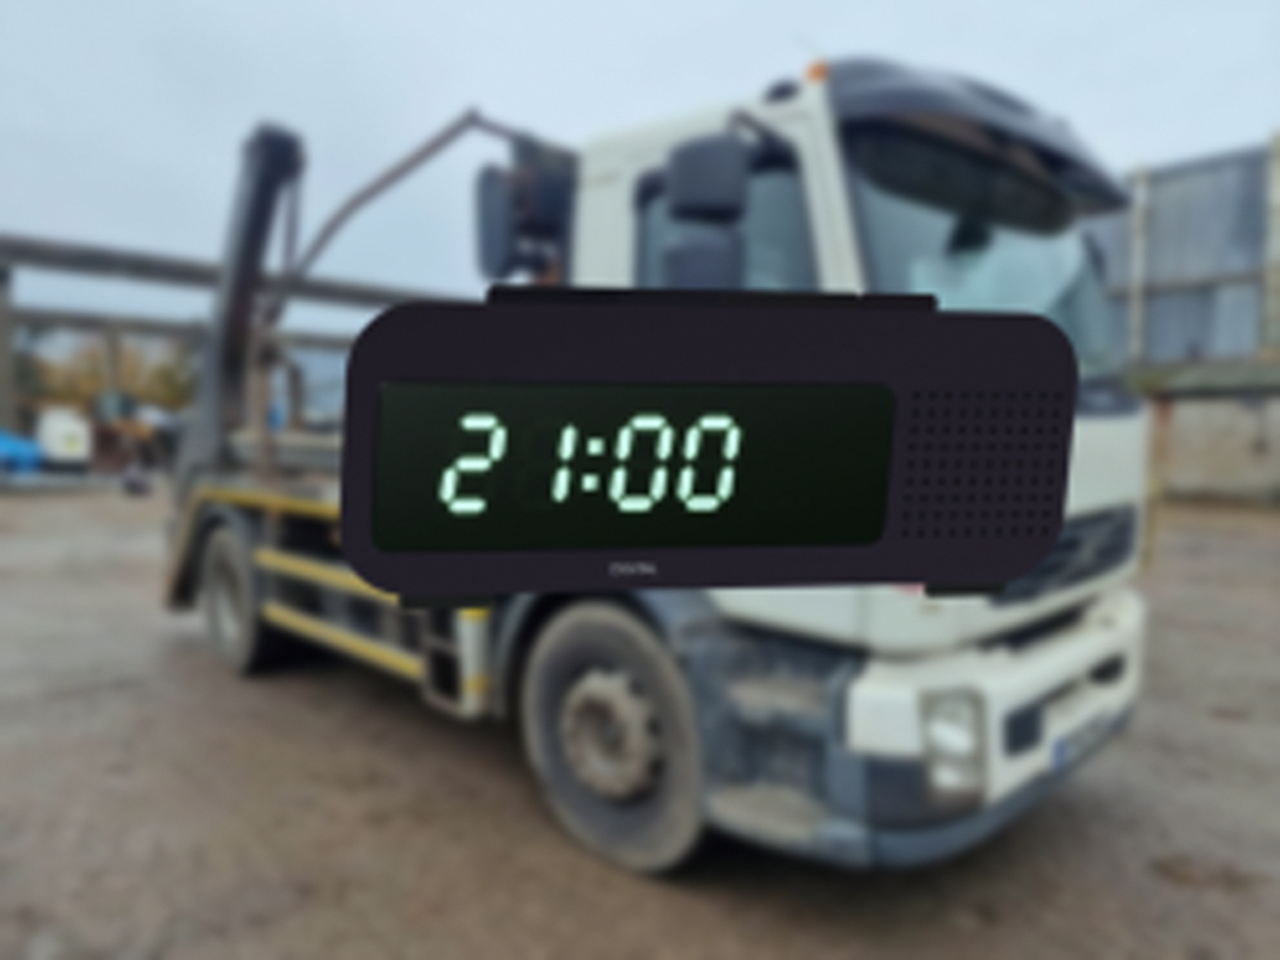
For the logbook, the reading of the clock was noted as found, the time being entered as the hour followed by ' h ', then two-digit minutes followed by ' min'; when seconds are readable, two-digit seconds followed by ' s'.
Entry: 21 h 00 min
